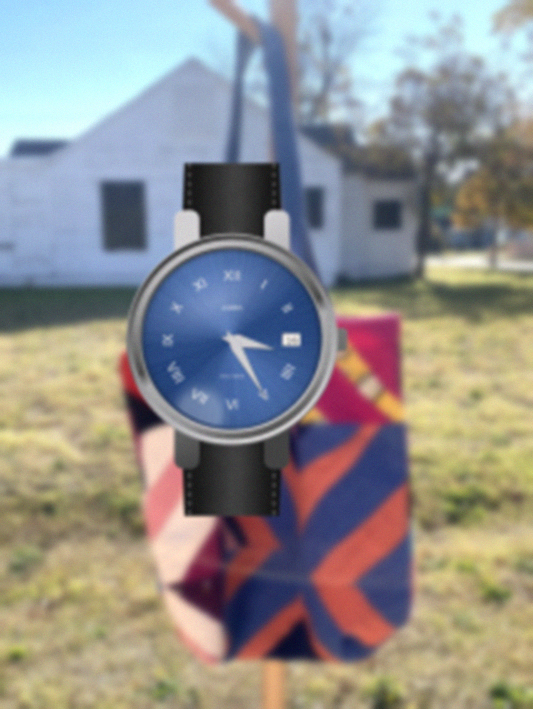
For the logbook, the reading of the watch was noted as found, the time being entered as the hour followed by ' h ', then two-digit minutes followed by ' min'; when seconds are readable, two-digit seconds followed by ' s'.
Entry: 3 h 25 min
